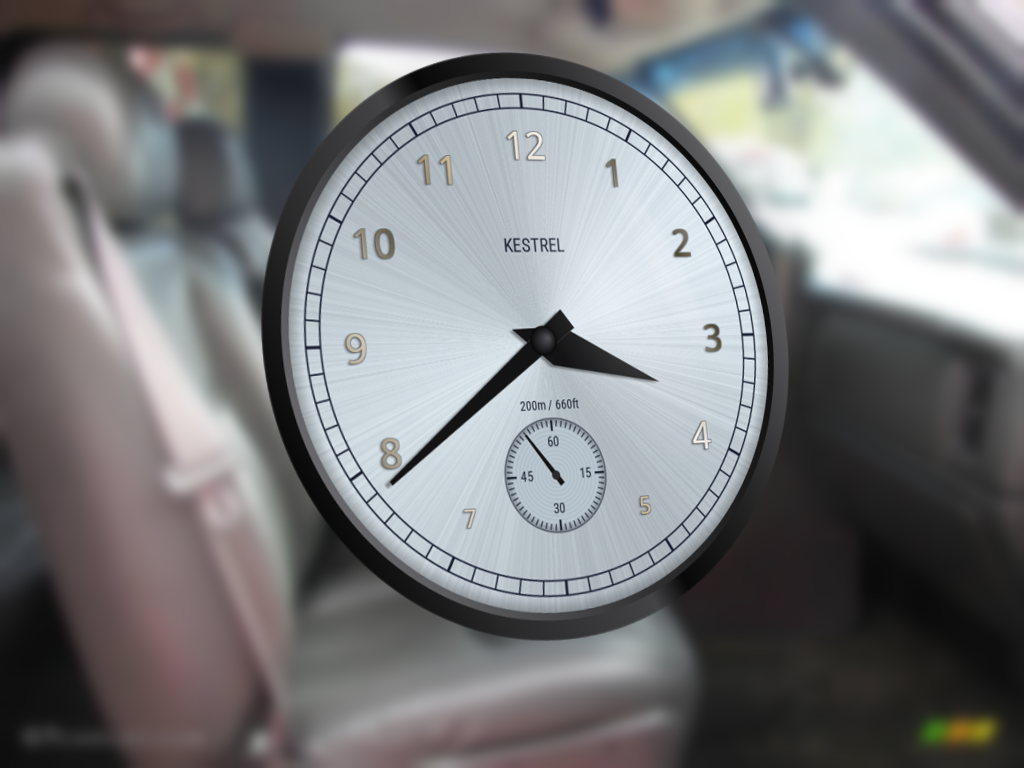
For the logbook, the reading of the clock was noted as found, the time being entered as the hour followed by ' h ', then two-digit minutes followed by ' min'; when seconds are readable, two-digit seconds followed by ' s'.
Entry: 3 h 38 min 54 s
